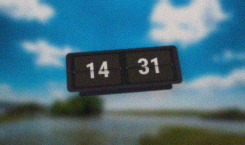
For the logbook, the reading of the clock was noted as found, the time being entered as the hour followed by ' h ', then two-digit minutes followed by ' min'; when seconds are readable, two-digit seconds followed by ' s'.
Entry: 14 h 31 min
